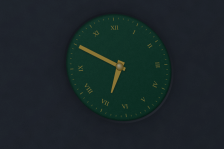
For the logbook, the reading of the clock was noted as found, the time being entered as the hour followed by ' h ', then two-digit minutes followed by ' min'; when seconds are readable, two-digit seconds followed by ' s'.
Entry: 6 h 50 min
